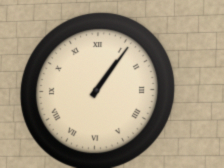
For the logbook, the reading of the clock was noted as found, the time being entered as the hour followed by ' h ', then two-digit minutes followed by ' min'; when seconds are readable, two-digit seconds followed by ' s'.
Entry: 1 h 06 min
